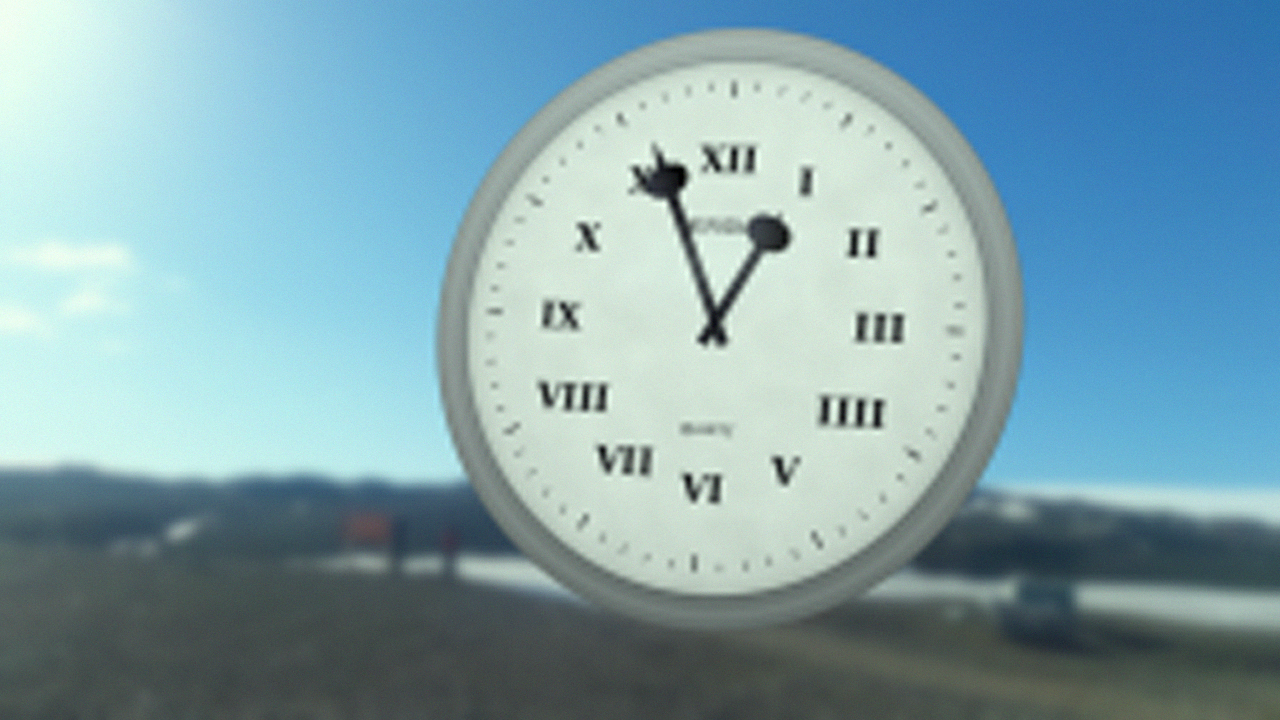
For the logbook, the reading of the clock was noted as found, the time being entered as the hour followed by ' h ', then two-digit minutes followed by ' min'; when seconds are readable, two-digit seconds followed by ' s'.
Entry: 12 h 56 min
